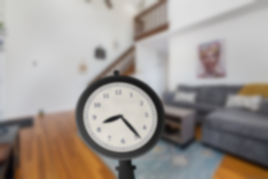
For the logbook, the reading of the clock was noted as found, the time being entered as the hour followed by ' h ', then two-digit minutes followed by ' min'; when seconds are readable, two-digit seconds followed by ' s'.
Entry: 8 h 24 min
